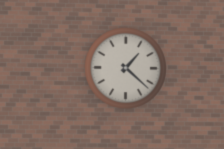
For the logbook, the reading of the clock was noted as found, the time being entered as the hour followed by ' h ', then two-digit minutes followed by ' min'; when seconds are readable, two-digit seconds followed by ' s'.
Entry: 1 h 22 min
